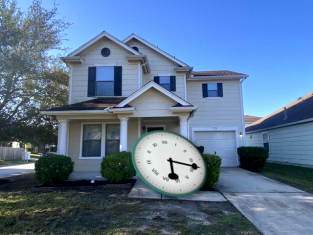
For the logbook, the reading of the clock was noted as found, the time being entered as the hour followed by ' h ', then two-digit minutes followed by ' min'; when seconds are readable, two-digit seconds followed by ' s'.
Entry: 6 h 18 min
